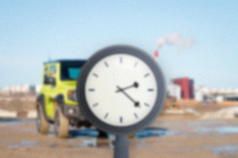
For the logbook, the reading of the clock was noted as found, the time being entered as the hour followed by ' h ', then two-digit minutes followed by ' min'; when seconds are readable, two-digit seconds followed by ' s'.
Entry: 2 h 22 min
